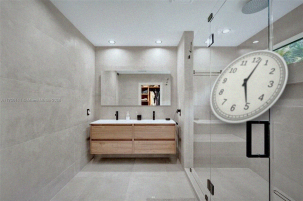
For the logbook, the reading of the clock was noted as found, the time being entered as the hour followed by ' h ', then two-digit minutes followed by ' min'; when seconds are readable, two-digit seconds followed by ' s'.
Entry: 5 h 02 min
